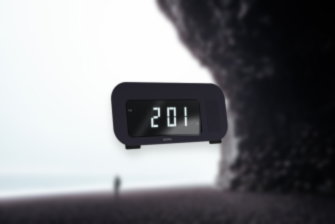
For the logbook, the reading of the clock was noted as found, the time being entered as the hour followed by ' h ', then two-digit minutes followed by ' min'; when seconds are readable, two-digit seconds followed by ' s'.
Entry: 2 h 01 min
